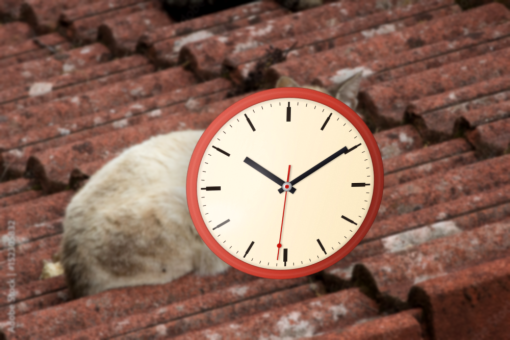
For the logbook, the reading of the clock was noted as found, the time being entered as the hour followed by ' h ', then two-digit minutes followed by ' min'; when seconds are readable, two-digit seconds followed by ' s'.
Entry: 10 h 09 min 31 s
